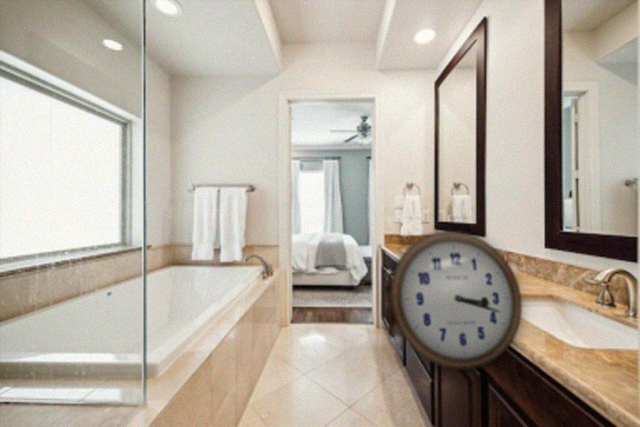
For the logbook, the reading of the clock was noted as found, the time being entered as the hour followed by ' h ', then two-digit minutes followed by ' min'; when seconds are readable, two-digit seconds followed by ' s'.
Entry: 3 h 18 min
